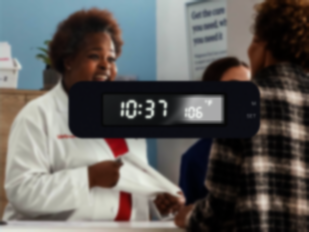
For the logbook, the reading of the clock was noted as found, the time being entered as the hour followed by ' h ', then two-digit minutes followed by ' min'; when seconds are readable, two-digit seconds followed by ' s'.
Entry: 10 h 37 min
